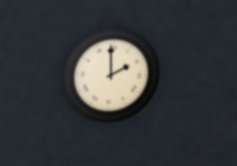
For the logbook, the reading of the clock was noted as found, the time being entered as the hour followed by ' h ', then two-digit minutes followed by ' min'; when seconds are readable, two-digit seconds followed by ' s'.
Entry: 1 h 59 min
